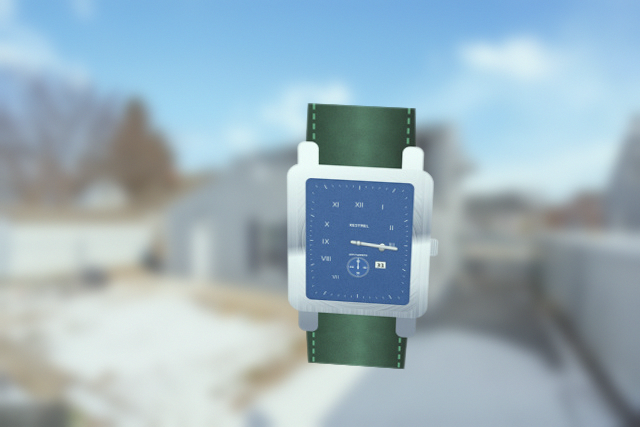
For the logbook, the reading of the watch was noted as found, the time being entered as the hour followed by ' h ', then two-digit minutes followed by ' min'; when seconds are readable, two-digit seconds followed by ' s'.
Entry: 3 h 16 min
